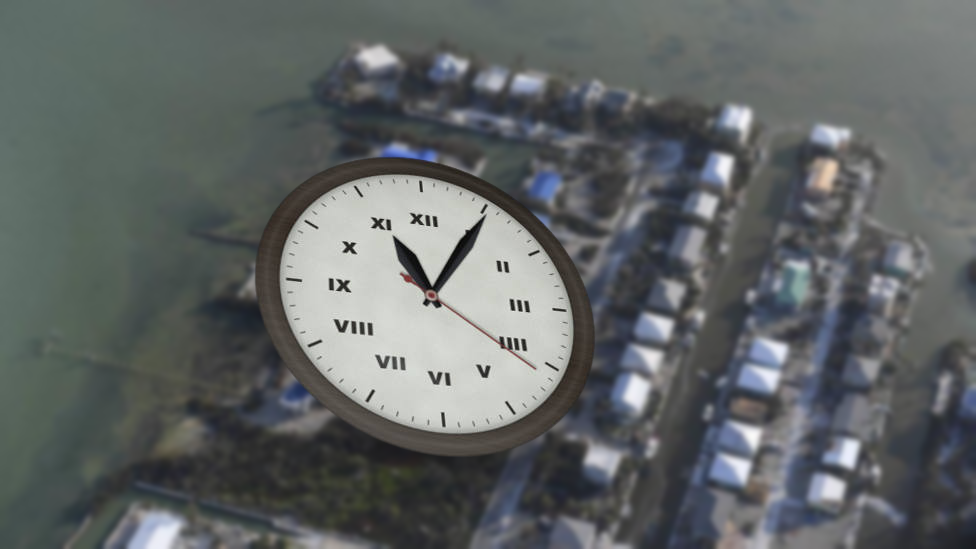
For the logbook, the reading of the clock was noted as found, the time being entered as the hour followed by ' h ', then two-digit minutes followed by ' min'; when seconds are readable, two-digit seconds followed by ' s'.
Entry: 11 h 05 min 21 s
